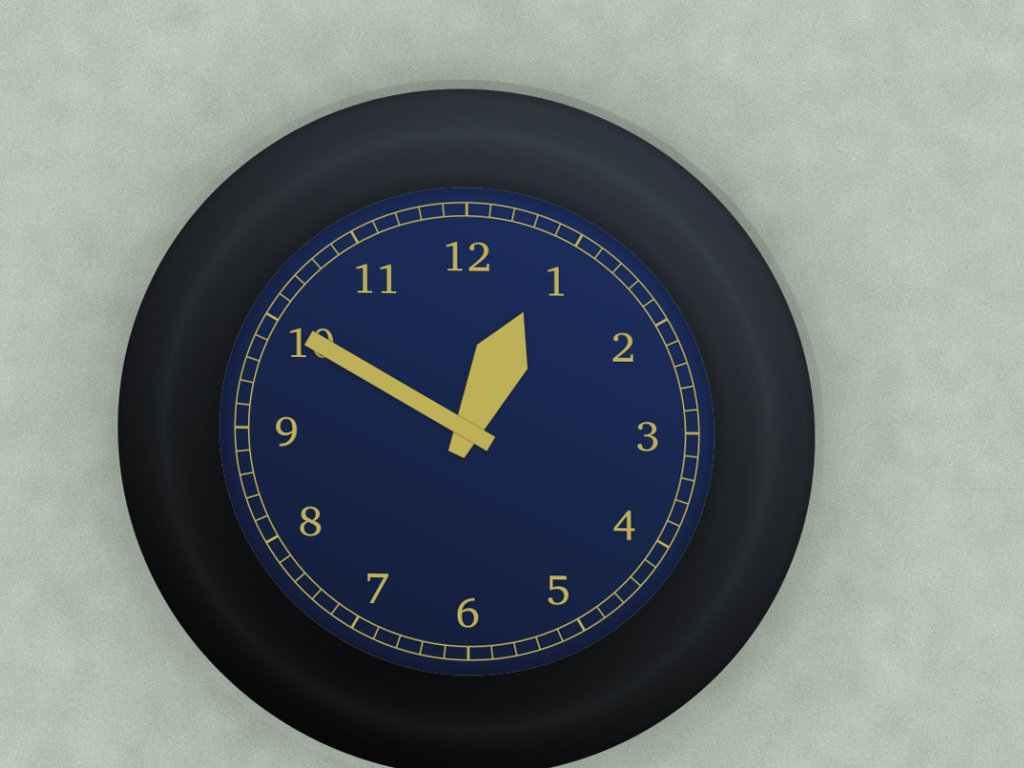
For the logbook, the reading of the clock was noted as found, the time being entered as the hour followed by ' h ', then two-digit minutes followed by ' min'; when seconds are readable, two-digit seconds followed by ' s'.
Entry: 12 h 50 min
